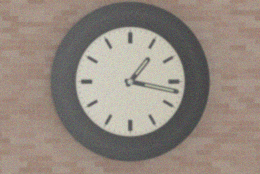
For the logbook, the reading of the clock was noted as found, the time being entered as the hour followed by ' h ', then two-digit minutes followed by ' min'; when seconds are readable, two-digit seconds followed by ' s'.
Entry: 1 h 17 min
